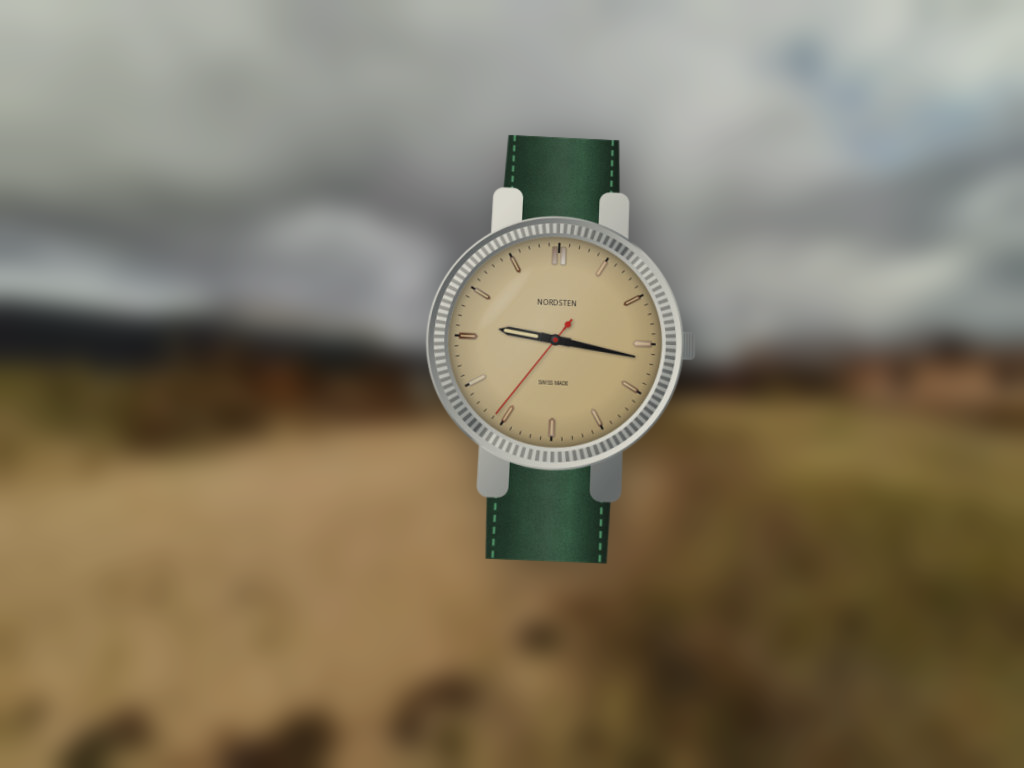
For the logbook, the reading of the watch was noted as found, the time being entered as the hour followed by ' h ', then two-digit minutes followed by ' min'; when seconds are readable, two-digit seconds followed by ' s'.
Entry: 9 h 16 min 36 s
